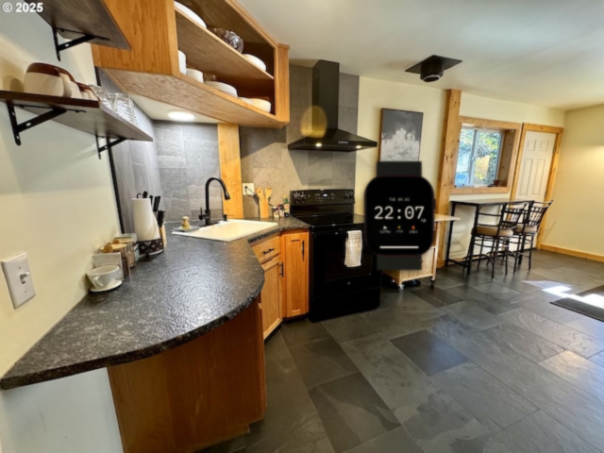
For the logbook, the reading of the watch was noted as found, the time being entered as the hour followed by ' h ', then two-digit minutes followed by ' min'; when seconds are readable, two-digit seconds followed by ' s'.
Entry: 22 h 07 min
